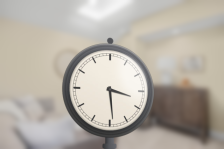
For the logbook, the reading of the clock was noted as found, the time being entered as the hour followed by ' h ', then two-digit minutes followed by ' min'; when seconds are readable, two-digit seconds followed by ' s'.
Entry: 3 h 29 min
